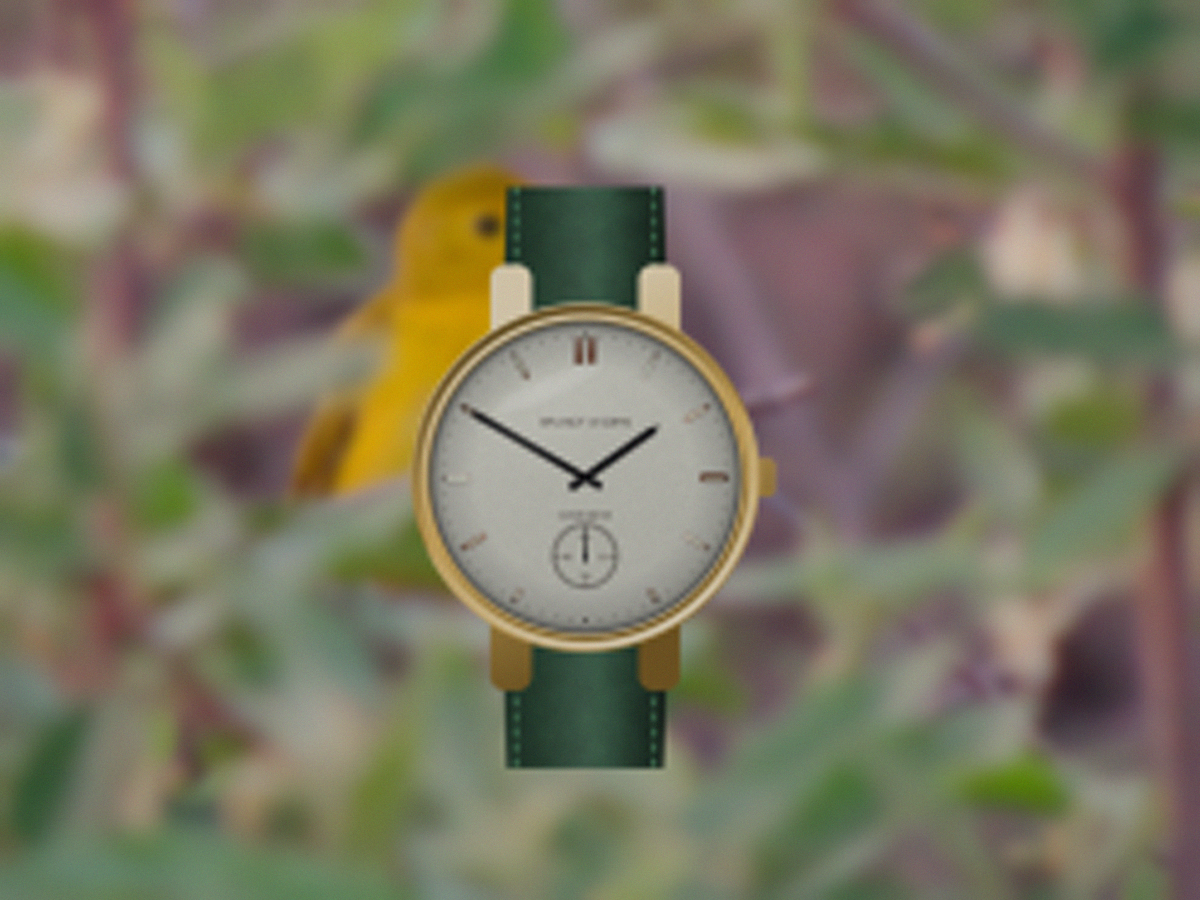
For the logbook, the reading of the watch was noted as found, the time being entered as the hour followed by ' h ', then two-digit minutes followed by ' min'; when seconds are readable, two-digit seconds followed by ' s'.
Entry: 1 h 50 min
